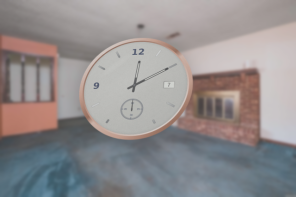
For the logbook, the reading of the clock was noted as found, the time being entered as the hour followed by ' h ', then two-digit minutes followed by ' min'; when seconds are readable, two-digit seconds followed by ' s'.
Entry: 12 h 10 min
